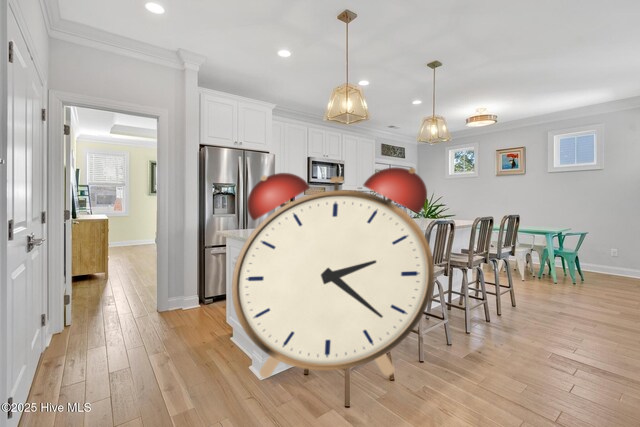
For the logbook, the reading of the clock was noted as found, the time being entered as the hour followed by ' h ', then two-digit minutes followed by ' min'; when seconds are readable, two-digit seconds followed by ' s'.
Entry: 2 h 22 min
